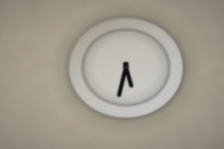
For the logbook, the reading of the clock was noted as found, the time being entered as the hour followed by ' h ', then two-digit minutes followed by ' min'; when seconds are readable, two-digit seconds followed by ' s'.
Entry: 5 h 32 min
